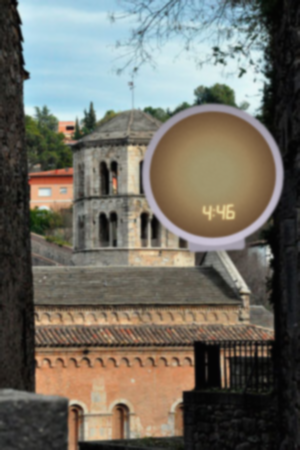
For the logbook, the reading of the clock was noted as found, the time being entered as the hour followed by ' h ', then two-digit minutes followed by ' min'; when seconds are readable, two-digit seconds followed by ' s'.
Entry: 4 h 46 min
